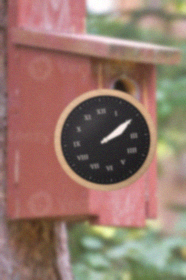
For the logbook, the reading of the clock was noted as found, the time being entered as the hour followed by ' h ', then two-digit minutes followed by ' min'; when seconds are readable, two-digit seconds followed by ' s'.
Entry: 2 h 10 min
